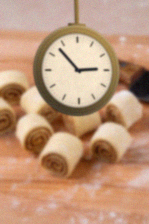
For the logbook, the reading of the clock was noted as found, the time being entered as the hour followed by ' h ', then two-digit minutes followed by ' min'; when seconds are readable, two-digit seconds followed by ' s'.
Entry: 2 h 53 min
